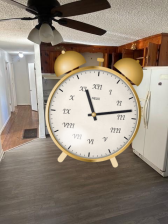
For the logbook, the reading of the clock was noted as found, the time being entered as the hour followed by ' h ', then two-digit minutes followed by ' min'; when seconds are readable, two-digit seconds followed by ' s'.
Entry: 11 h 13 min
